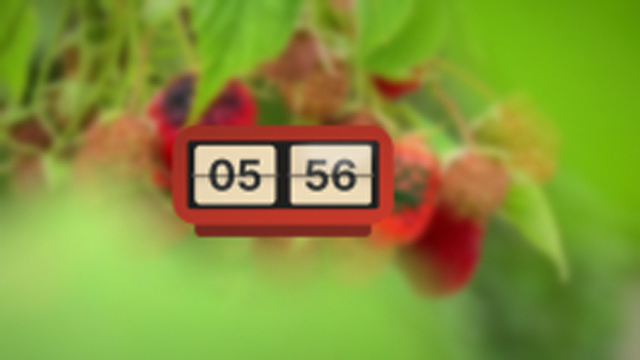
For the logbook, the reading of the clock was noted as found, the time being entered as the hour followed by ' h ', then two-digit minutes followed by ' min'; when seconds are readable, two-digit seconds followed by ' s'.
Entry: 5 h 56 min
